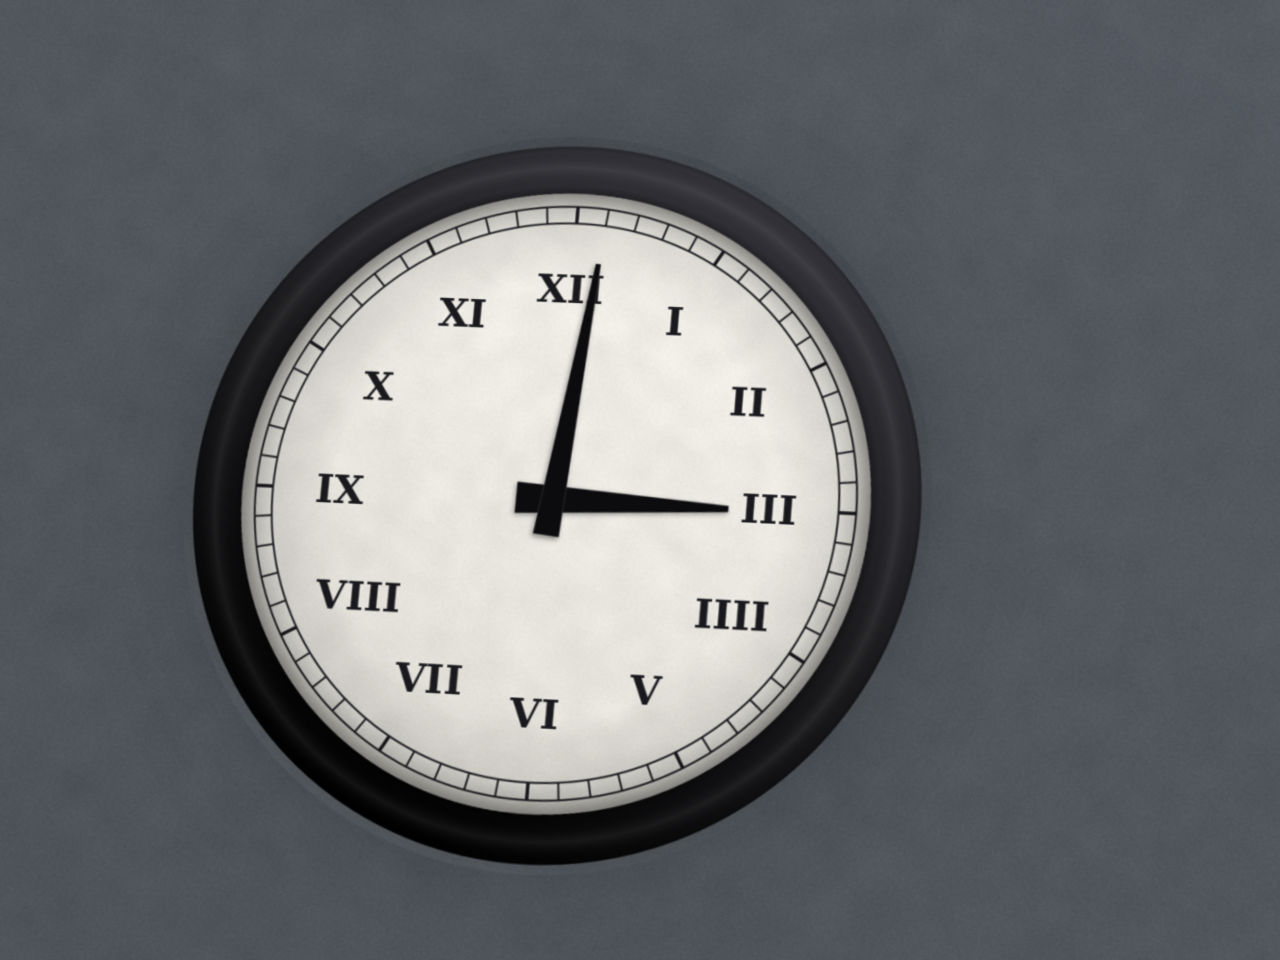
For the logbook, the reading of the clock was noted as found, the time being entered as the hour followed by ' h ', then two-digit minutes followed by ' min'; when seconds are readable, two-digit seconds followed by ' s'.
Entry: 3 h 01 min
